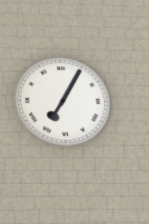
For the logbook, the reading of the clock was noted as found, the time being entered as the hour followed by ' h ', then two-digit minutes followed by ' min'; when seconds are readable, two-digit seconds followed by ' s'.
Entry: 7 h 05 min
